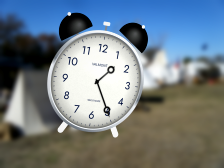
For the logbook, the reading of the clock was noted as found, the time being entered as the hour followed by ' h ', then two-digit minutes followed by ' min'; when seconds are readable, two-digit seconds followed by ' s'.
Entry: 1 h 25 min
